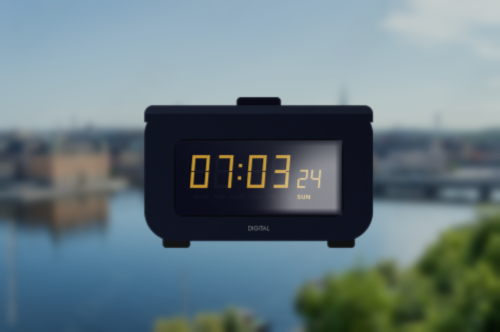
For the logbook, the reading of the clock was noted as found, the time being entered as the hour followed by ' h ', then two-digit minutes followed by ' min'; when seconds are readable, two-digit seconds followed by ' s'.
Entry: 7 h 03 min 24 s
